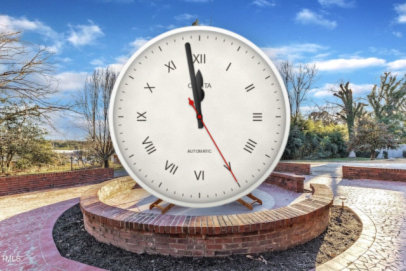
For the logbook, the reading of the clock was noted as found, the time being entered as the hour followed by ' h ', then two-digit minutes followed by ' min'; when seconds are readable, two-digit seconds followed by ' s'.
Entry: 11 h 58 min 25 s
